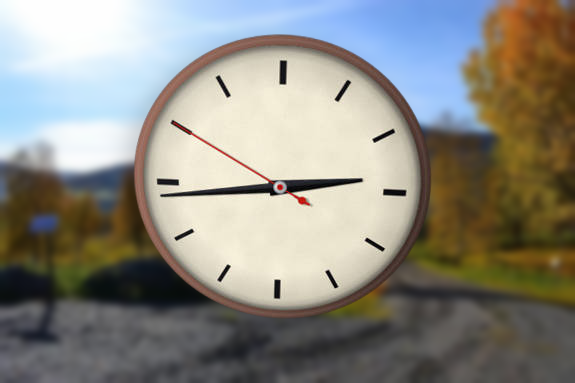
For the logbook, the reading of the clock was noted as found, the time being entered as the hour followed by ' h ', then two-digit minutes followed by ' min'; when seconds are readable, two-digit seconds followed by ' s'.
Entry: 2 h 43 min 50 s
